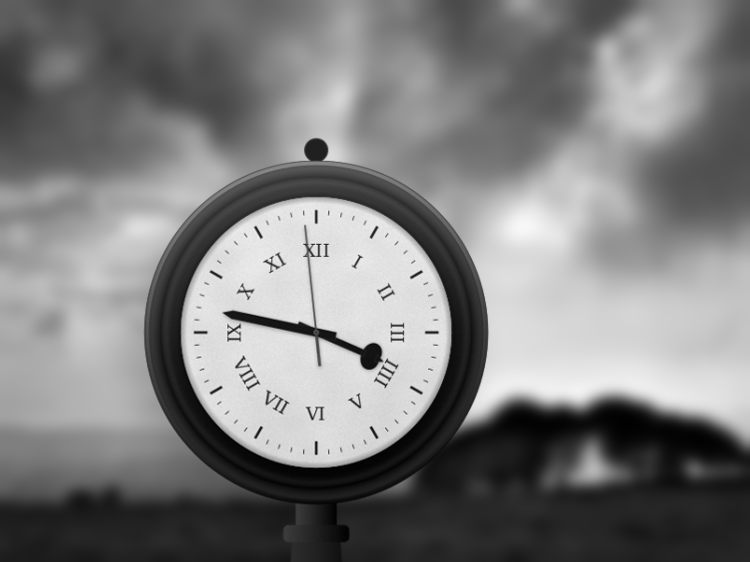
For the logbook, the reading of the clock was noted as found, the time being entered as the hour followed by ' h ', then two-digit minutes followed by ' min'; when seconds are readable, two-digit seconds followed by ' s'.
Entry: 3 h 46 min 59 s
